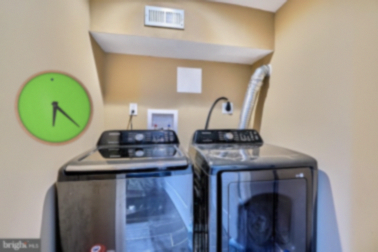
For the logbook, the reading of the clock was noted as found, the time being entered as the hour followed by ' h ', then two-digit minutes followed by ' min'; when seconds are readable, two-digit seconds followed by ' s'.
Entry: 6 h 23 min
